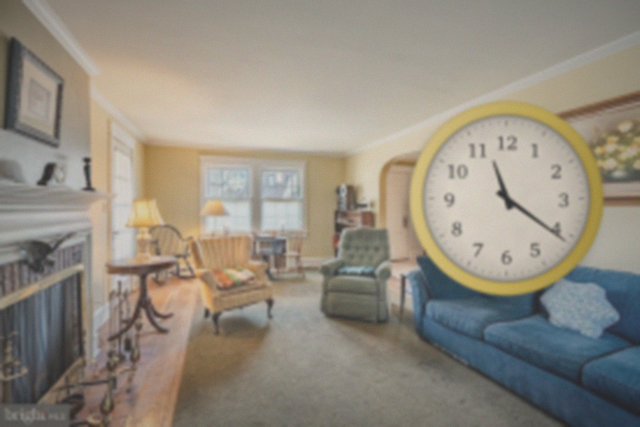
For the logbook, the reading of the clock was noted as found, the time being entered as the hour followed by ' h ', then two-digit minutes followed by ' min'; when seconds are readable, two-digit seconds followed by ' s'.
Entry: 11 h 21 min
